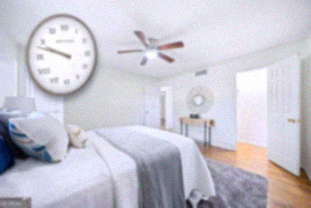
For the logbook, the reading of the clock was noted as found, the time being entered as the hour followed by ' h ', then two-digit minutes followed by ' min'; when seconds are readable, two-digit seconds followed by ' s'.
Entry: 9 h 48 min
